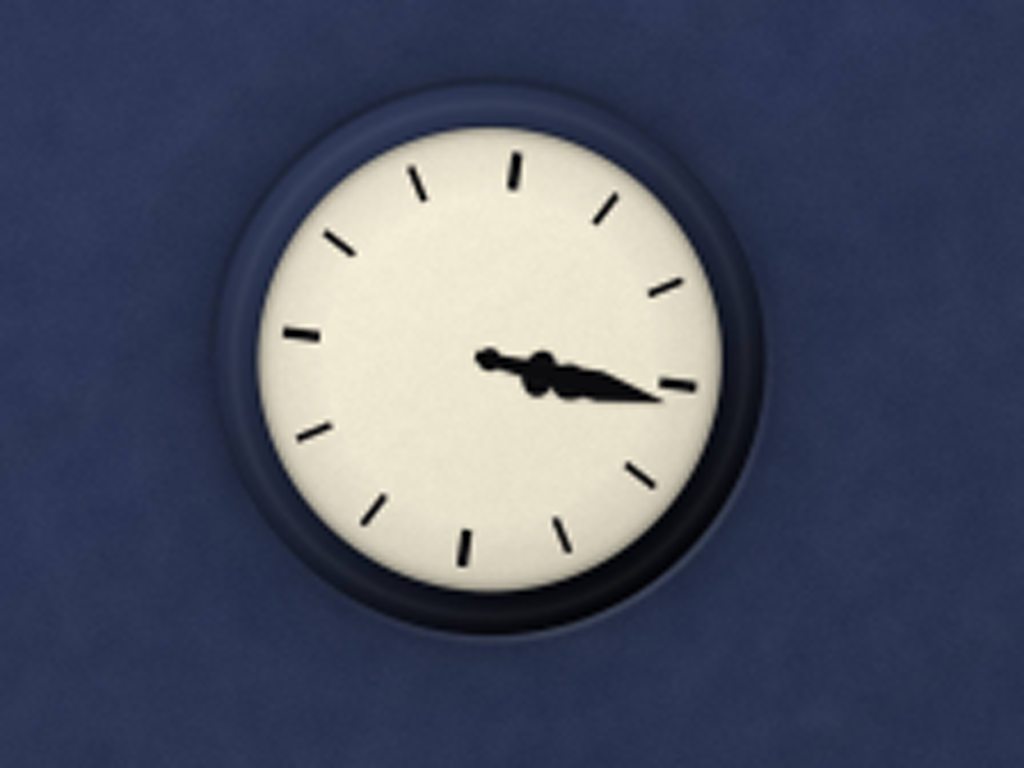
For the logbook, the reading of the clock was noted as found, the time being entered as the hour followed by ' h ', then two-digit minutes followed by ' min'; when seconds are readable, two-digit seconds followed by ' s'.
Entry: 3 h 16 min
